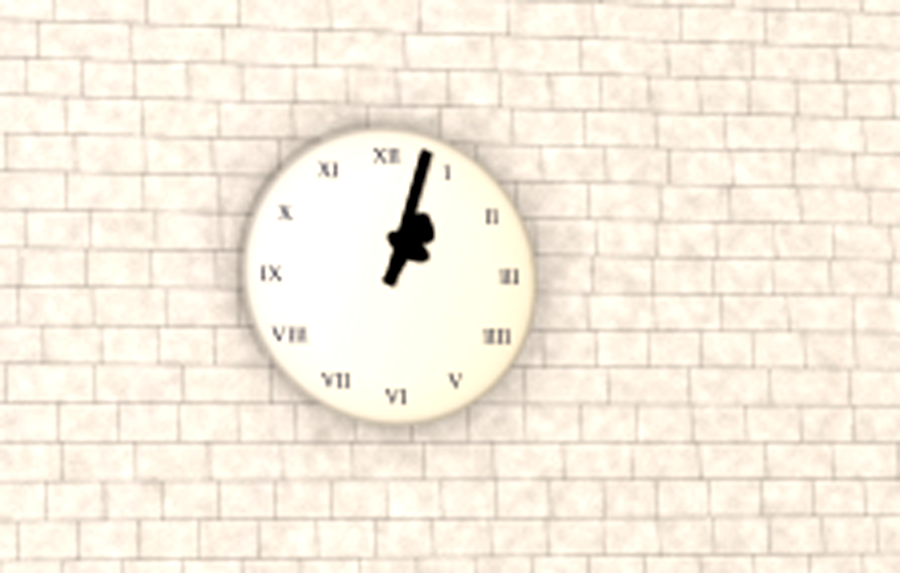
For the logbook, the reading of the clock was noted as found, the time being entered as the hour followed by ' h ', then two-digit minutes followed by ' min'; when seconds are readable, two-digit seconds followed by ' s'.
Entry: 1 h 03 min
